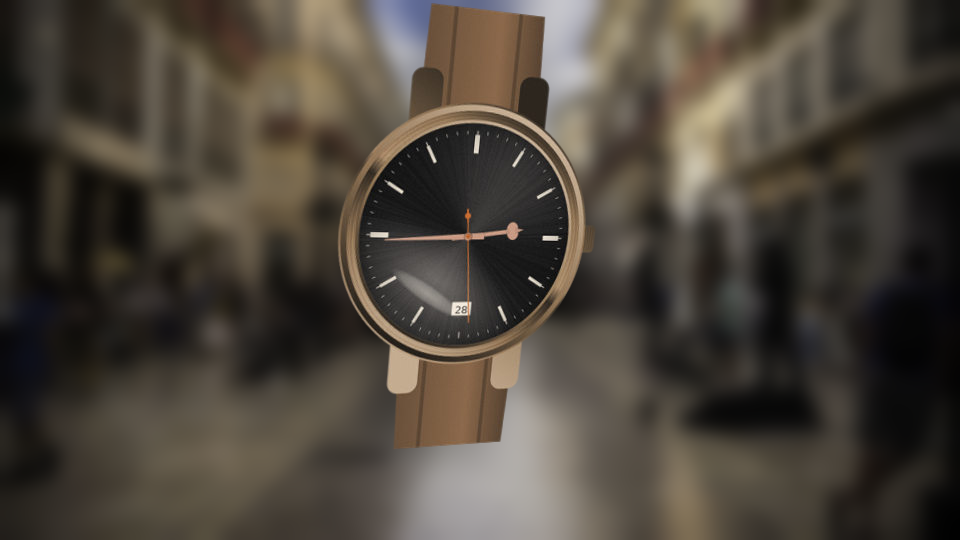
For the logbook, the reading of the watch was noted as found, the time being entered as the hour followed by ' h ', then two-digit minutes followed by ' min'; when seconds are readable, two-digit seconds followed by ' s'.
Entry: 2 h 44 min 29 s
